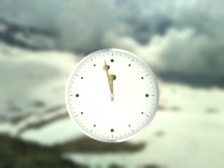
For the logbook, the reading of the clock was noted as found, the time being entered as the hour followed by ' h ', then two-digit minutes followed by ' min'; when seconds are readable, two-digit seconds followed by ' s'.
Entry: 11 h 58 min
